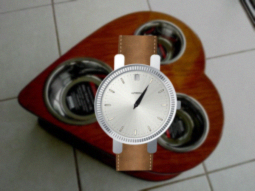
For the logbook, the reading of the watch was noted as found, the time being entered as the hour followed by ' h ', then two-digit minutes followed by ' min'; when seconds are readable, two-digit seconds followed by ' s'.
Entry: 1 h 05 min
